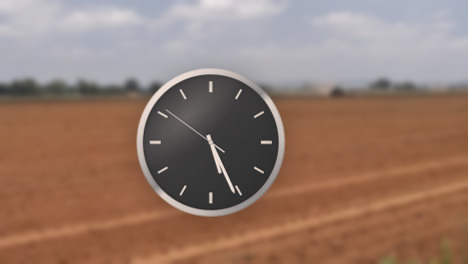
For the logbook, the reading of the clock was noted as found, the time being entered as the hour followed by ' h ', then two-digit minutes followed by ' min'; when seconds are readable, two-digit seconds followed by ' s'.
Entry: 5 h 25 min 51 s
